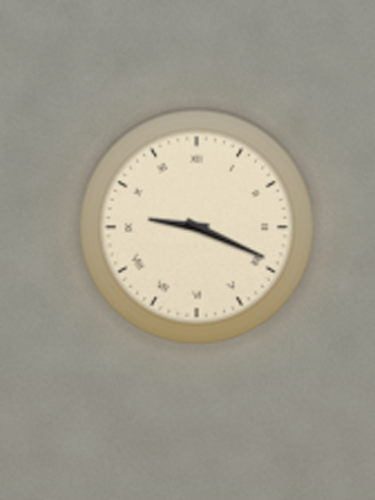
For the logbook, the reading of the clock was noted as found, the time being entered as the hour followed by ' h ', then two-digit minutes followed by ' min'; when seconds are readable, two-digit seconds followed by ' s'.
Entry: 9 h 19 min
